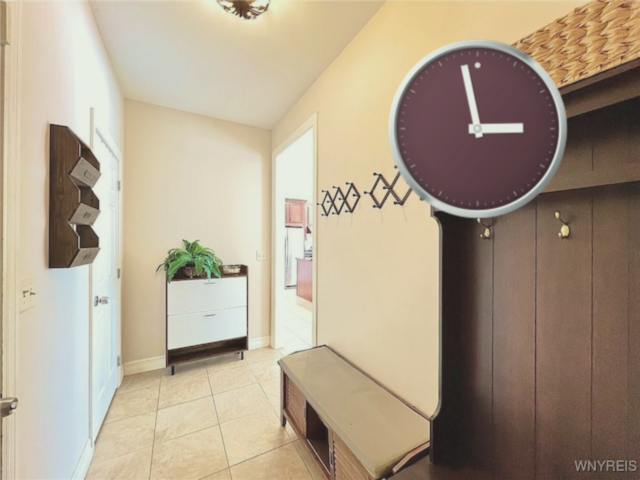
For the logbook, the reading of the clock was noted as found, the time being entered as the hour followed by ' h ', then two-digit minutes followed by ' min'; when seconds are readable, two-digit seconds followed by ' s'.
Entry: 2 h 58 min
